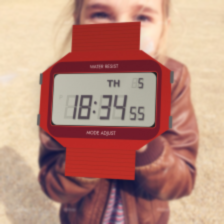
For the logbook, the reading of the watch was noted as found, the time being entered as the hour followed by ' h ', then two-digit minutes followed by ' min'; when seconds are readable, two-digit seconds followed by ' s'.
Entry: 18 h 34 min 55 s
